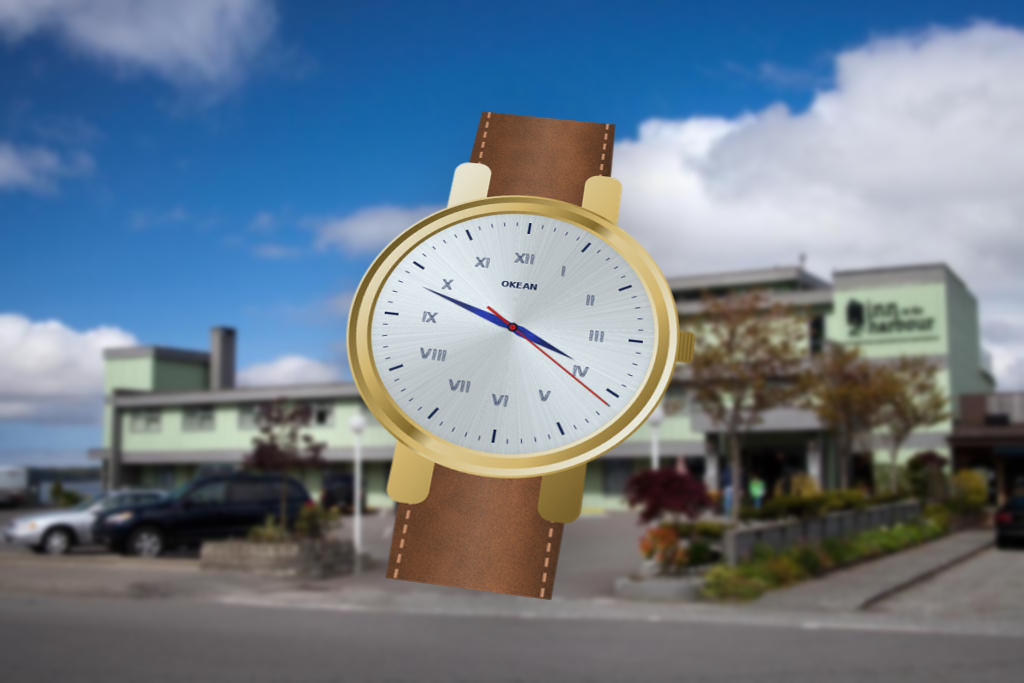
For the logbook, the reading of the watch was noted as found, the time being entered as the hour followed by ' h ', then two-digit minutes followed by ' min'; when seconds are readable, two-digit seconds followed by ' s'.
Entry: 3 h 48 min 21 s
